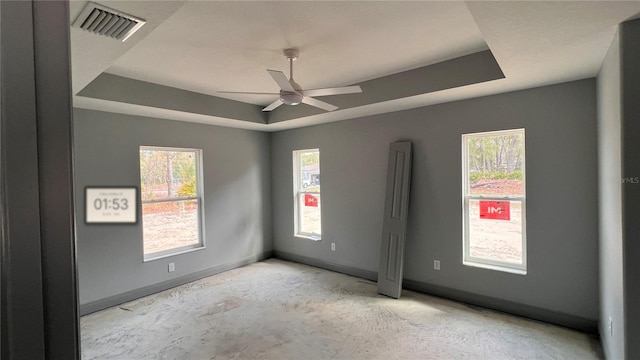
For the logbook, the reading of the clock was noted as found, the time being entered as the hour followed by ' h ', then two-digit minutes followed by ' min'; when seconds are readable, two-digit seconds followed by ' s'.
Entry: 1 h 53 min
